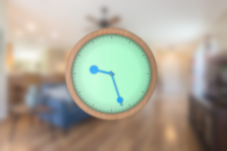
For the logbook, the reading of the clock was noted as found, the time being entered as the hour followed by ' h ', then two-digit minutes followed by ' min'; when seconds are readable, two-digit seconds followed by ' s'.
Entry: 9 h 27 min
